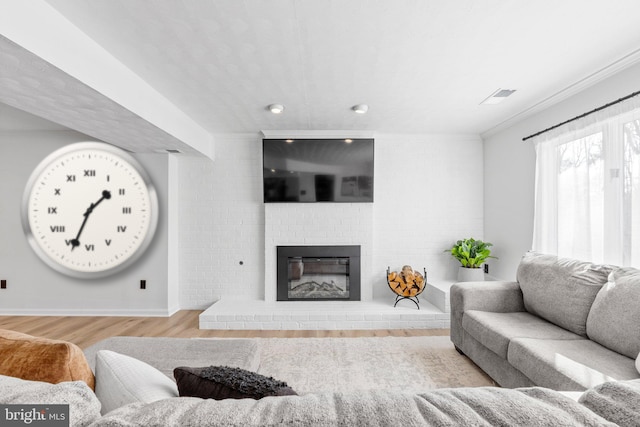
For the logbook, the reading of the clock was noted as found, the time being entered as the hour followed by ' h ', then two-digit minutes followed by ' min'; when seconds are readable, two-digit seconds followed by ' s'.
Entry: 1 h 34 min
